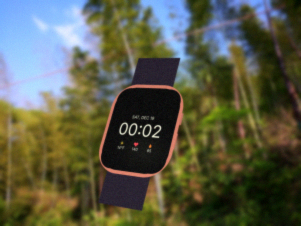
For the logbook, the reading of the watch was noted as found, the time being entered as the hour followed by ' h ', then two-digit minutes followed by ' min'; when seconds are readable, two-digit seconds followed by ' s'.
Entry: 0 h 02 min
